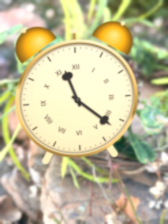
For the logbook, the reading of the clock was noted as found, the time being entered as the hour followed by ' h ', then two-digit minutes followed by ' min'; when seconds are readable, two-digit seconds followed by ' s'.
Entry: 11 h 22 min
